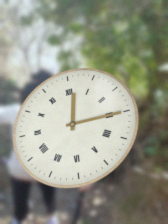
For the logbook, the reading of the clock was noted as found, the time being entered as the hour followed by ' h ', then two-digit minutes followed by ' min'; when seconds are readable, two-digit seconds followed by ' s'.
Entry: 12 h 15 min
